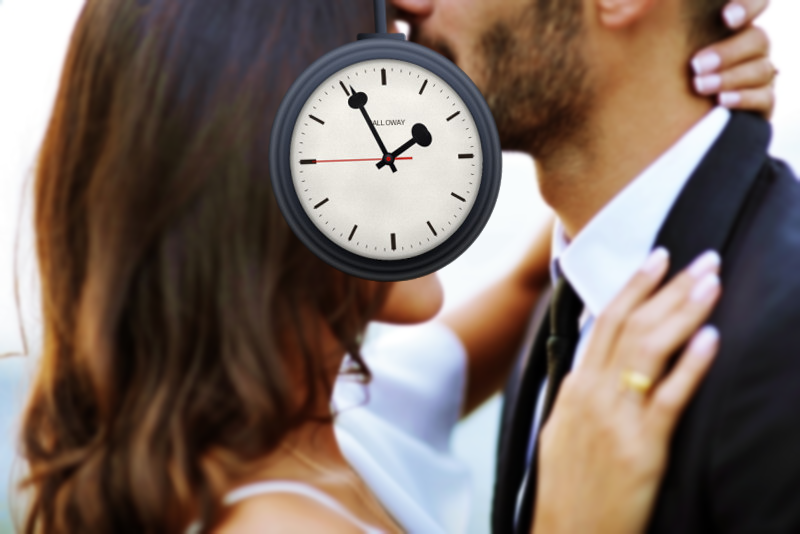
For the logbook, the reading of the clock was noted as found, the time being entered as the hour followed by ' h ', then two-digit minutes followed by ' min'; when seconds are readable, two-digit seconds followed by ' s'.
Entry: 1 h 55 min 45 s
